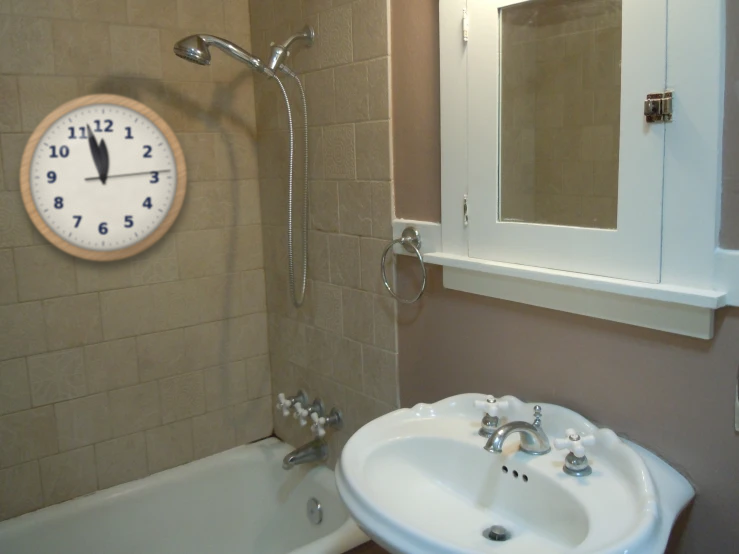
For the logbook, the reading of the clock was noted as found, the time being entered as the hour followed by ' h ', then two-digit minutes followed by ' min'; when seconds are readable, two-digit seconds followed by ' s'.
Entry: 11 h 57 min 14 s
